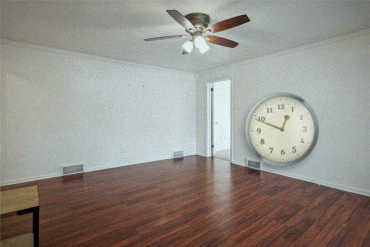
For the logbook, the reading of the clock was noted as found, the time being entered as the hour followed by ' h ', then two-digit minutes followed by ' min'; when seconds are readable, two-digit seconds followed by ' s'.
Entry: 12 h 49 min
